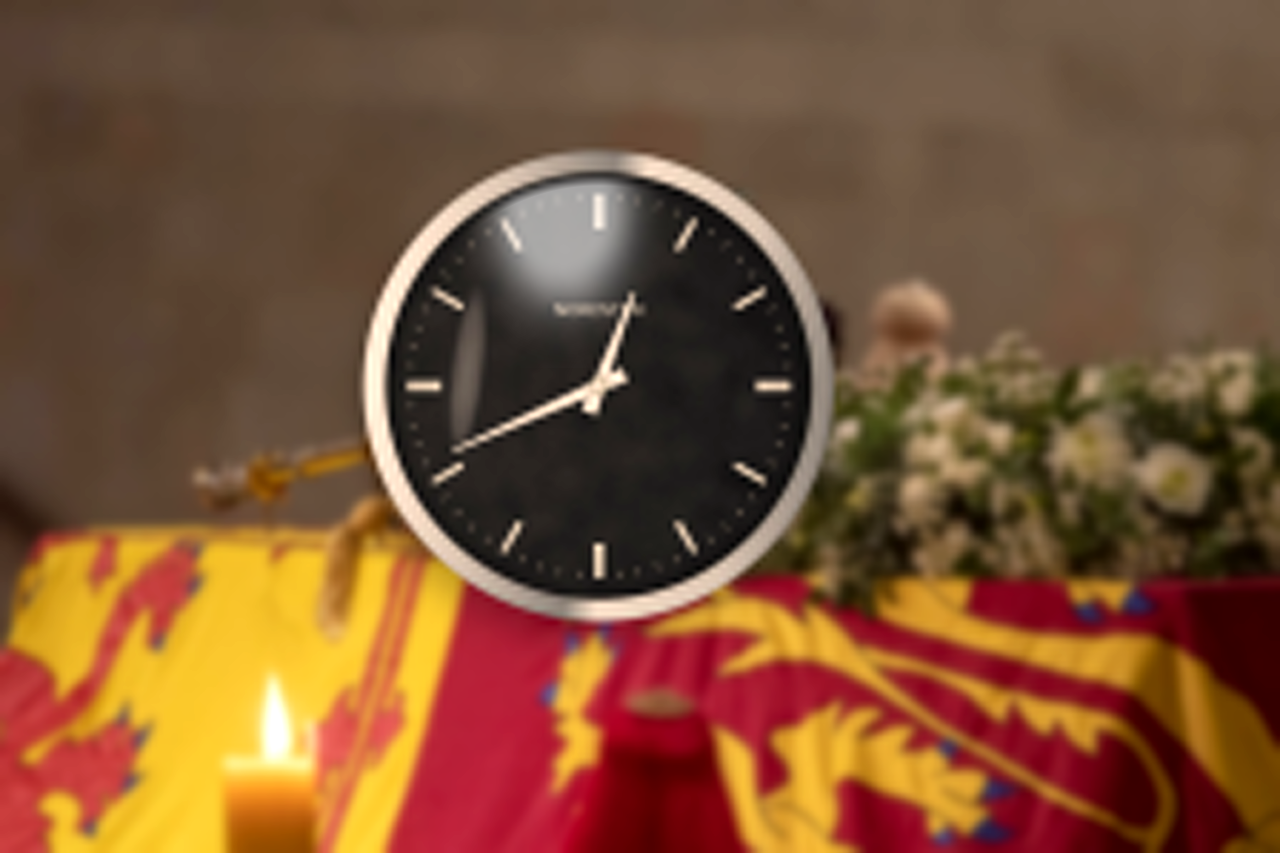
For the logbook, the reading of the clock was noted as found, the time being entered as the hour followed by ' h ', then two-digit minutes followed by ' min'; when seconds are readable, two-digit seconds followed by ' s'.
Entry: 12 h 41 min
